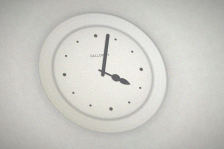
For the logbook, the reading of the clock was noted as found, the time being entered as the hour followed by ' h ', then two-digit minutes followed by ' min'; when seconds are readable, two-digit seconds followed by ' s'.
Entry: 4 h 03 min
